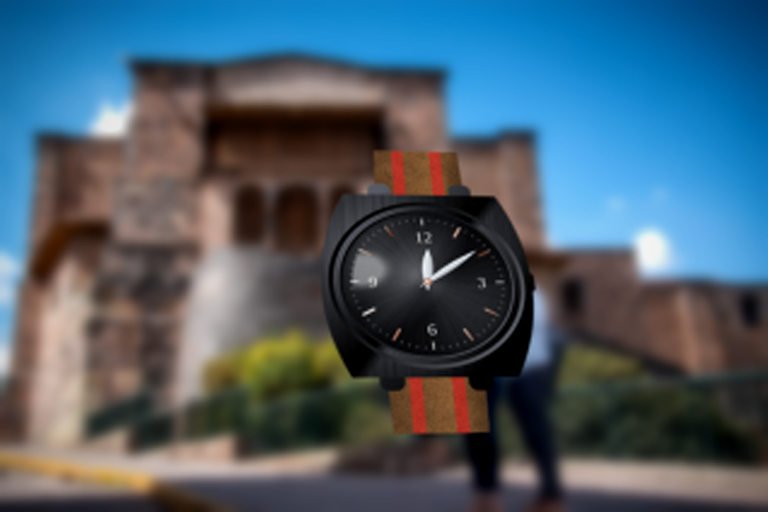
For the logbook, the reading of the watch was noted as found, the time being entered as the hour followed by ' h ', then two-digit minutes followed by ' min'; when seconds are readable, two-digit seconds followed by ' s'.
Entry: 12 h 09 min
